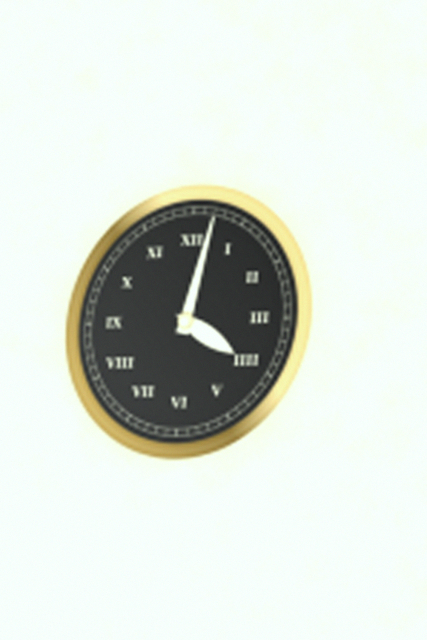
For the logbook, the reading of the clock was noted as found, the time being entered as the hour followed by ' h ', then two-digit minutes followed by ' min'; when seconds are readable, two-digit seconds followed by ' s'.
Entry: 4 h 02 min
